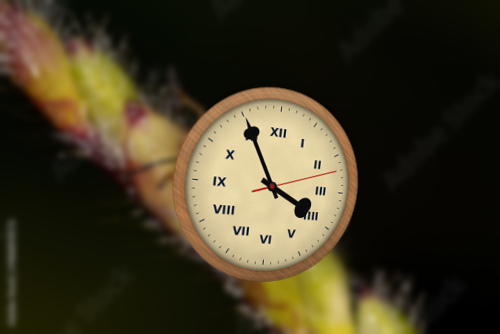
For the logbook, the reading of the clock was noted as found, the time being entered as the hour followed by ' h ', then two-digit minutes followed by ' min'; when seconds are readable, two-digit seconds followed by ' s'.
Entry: 3 h 55 min 12 s
